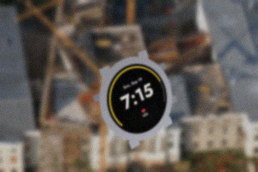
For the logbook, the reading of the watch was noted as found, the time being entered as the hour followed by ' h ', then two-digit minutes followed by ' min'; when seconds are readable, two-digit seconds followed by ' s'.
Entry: 7 h 15 min
